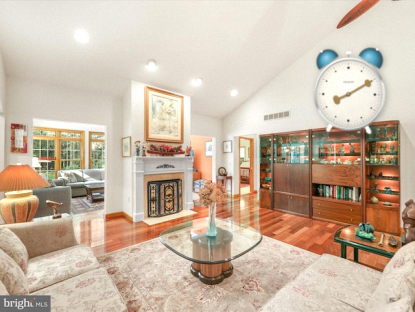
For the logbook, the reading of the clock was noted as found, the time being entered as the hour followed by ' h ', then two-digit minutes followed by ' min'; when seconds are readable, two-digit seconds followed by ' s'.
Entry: 8 h 10 min
